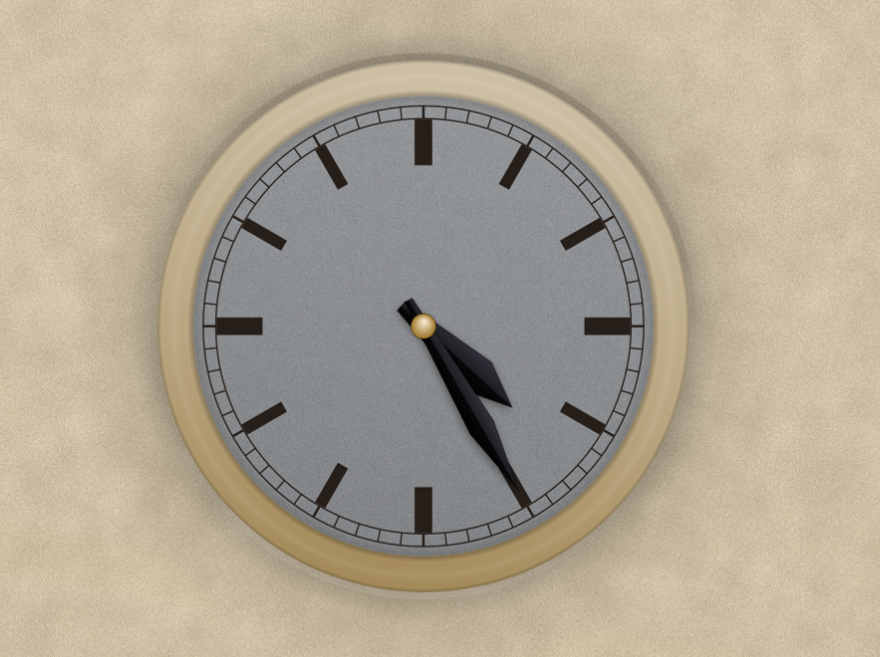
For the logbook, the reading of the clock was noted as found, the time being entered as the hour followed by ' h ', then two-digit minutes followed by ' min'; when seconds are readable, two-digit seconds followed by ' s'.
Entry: 4 h 25 min
